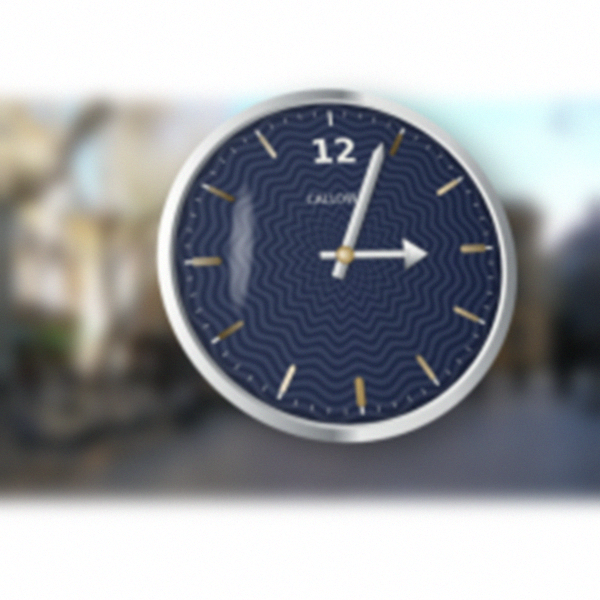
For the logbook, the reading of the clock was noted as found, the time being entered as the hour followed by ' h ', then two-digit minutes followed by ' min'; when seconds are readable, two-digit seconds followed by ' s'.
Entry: 3 h 04 min
